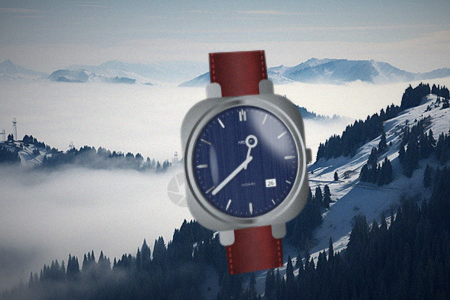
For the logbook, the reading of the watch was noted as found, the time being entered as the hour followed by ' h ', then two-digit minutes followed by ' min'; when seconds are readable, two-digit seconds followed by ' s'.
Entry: 12 h 39 min
